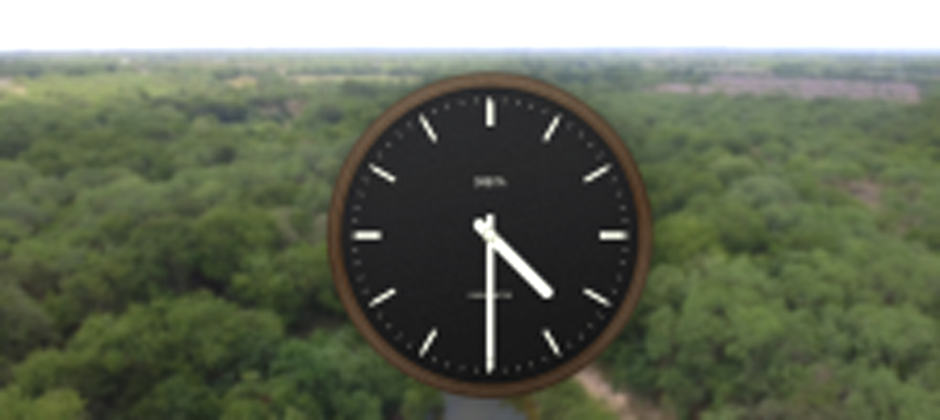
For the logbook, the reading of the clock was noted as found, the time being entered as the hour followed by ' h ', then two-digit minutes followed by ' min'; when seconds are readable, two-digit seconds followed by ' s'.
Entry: 4 h 30 min
